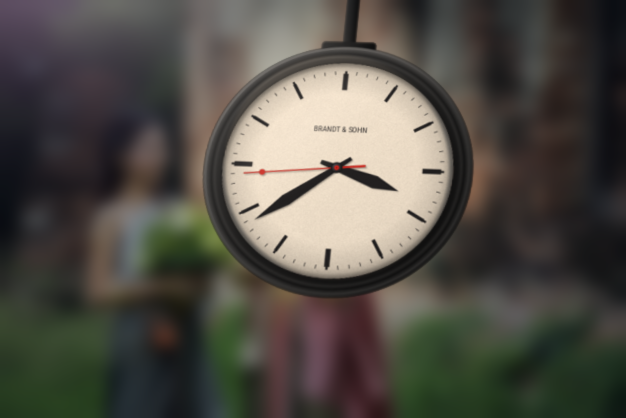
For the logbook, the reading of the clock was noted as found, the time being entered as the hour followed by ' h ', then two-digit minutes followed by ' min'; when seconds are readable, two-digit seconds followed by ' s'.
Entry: 3 h 38 min 44 s
